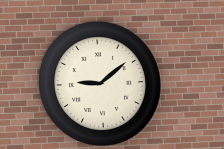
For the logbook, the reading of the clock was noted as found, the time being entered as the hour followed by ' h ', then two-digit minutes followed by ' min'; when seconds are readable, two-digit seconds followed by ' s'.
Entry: 9 h 09 min
